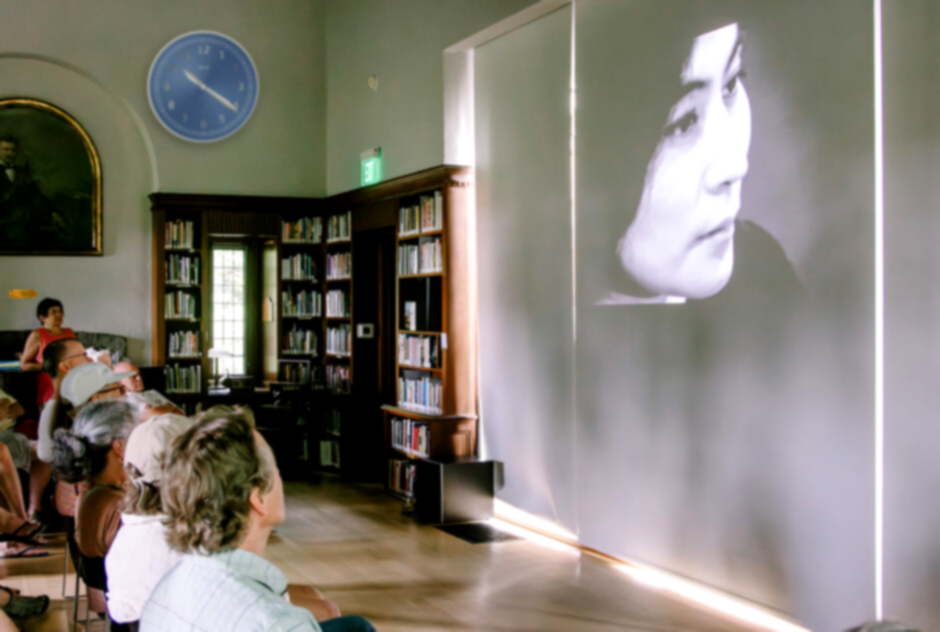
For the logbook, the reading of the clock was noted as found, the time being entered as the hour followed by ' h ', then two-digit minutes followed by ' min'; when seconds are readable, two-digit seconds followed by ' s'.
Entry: 10 h 21 min
